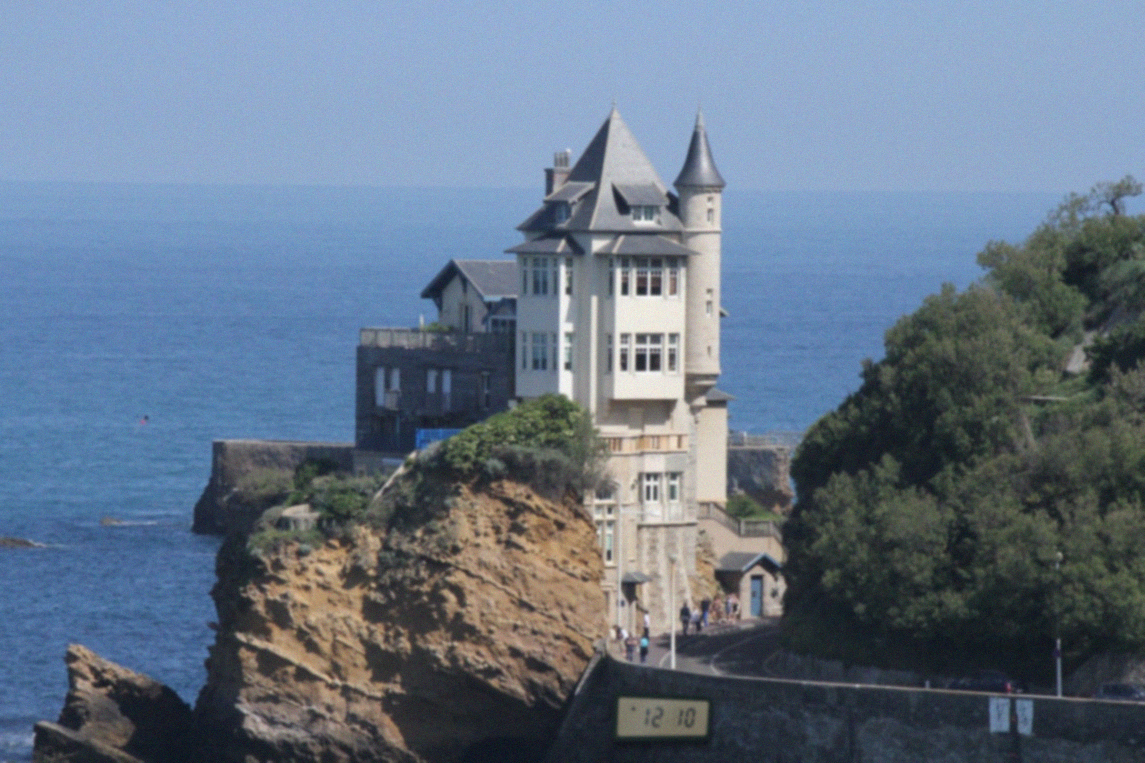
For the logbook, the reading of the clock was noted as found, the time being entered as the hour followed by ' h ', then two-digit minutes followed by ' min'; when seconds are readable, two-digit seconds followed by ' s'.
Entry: 12 h 10 min
